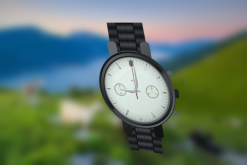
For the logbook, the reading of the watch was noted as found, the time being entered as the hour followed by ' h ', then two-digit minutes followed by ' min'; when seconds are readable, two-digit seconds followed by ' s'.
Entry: 9 h 01 min
